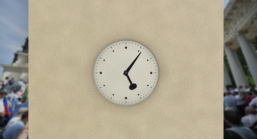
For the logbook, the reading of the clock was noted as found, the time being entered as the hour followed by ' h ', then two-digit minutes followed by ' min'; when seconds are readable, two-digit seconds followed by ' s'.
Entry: 5 h 06 min
